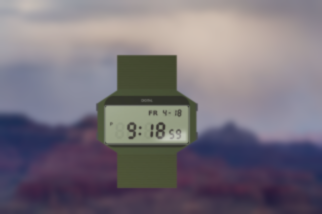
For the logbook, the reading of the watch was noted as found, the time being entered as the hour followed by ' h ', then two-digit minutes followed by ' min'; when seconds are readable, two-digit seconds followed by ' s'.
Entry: 9 h 18 min 59 s
